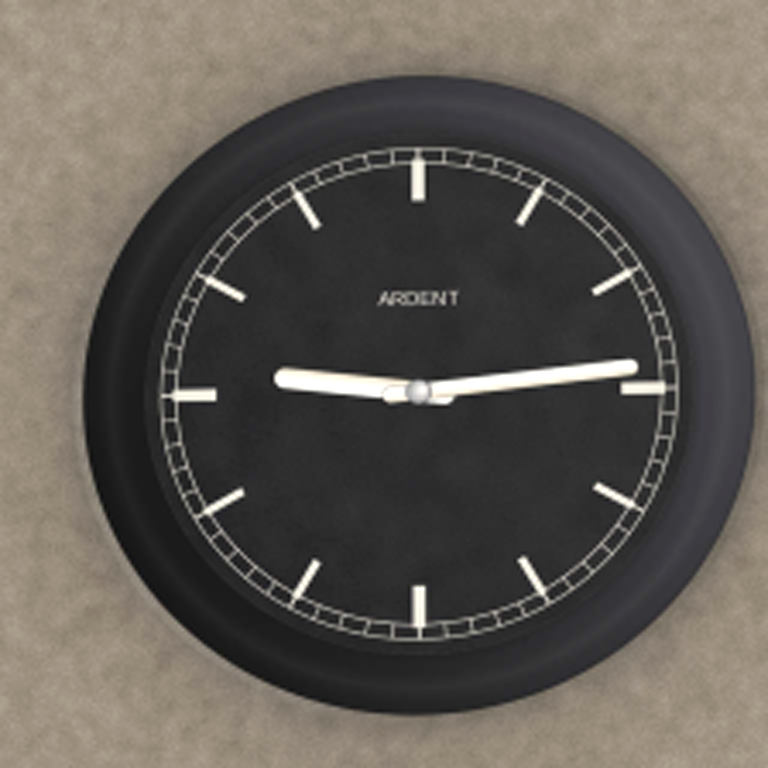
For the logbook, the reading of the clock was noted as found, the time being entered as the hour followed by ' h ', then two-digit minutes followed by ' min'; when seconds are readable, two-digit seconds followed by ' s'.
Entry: 9 h 14 min
